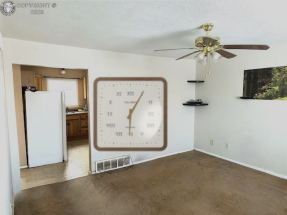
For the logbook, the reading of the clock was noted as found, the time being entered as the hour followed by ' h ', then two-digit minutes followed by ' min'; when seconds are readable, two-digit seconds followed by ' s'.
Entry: 6 h 05 min
